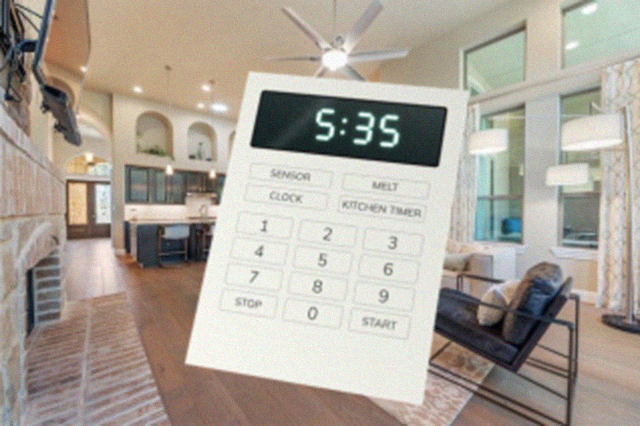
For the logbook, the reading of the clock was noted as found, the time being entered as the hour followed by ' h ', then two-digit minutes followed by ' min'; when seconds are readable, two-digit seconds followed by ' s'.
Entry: 5 h 35 min
